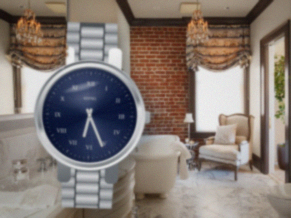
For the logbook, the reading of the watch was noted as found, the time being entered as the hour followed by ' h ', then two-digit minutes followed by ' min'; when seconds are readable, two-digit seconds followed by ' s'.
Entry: 6 h 26 min
